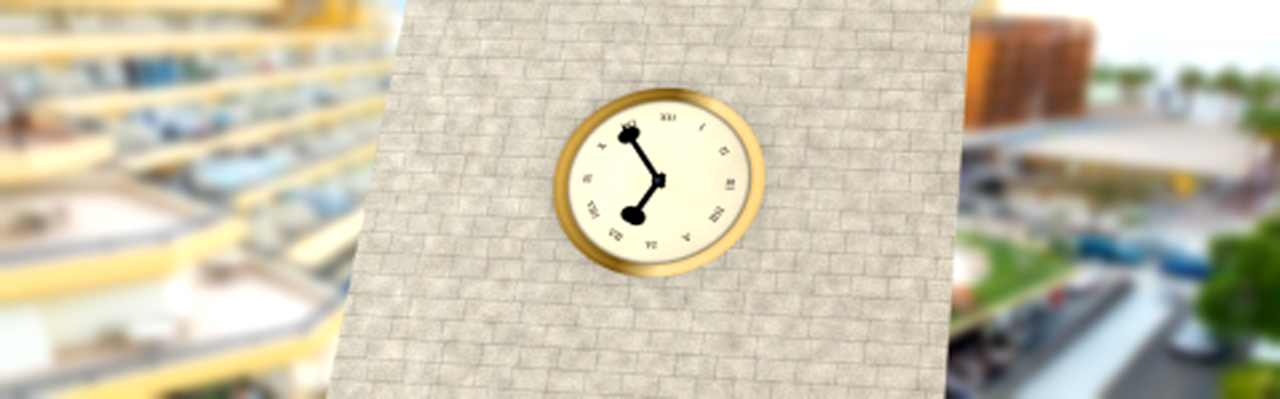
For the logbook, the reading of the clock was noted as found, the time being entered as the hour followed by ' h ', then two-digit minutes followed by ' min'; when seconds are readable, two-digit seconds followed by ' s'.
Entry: 6 h 54 min
